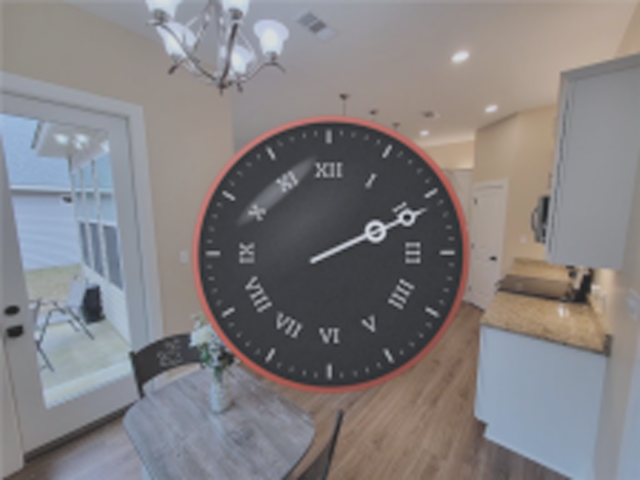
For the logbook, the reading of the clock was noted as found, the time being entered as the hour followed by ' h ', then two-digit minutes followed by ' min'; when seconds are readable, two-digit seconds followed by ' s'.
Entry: 2 h 11 min
